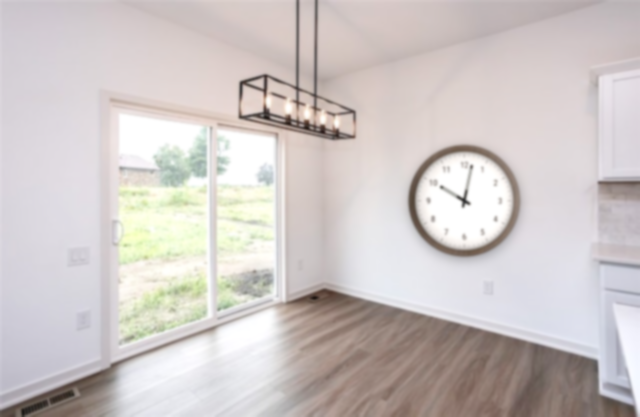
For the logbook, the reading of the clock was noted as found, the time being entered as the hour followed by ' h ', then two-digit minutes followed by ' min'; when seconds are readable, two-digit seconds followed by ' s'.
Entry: 10 h 02 min
